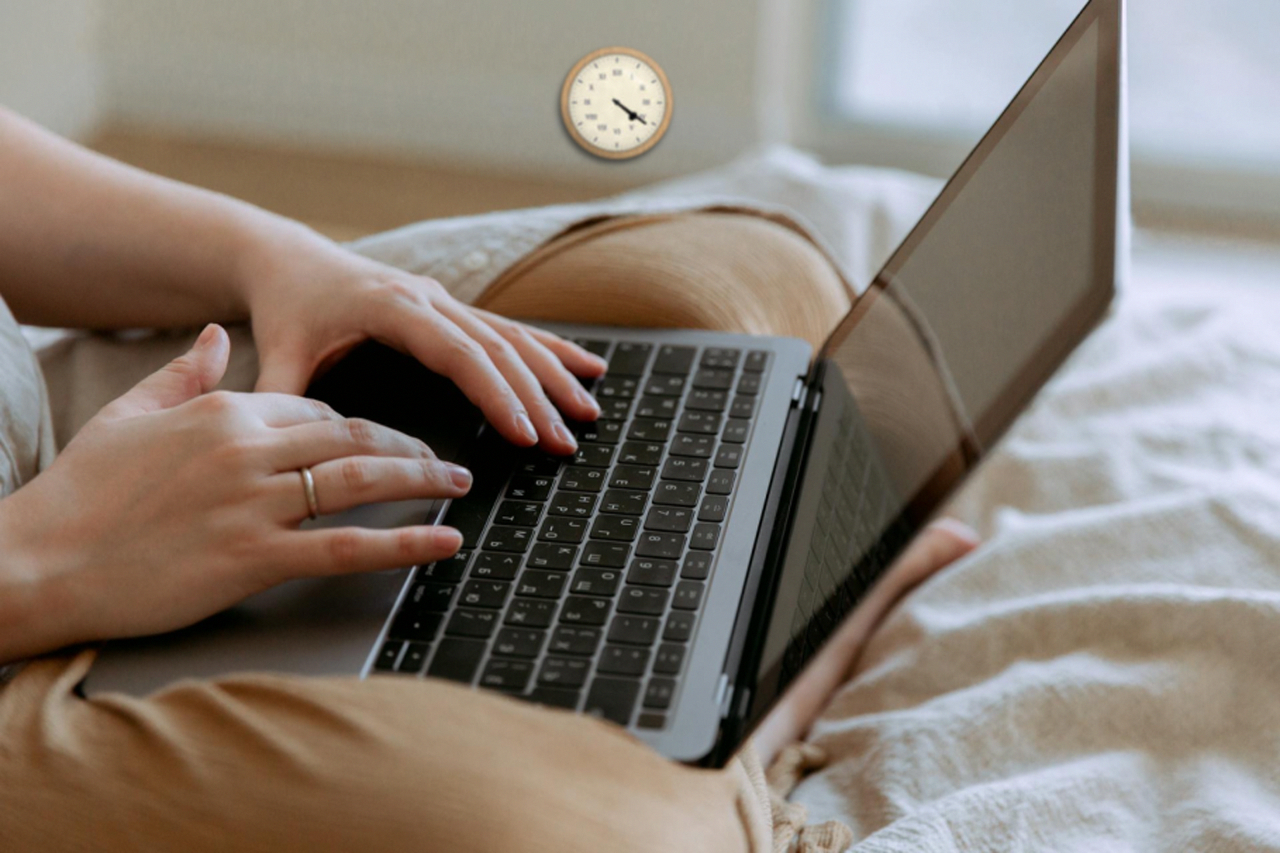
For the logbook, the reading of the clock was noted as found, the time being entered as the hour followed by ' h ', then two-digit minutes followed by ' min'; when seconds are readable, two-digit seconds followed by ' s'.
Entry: 4 h 21 min
